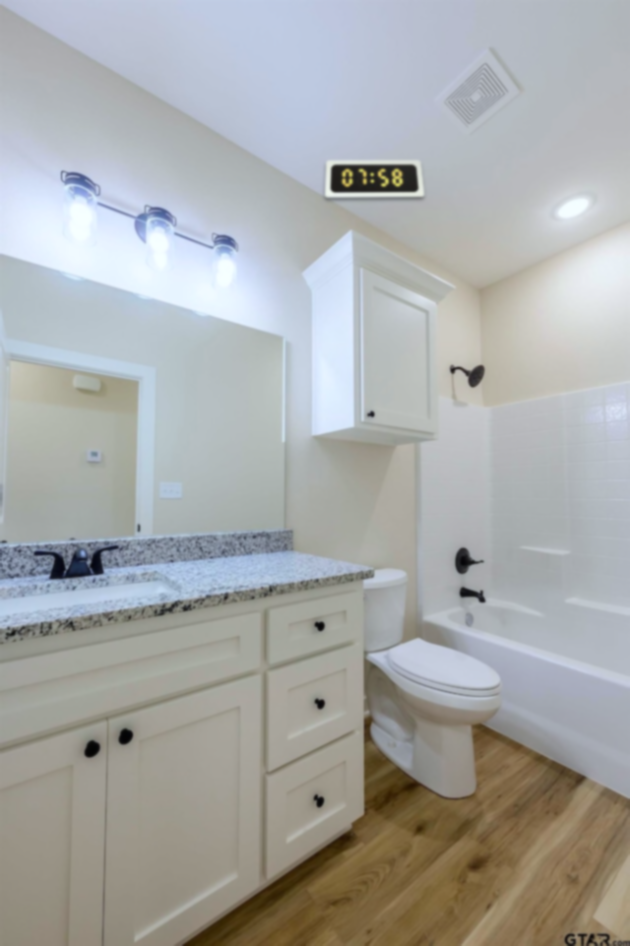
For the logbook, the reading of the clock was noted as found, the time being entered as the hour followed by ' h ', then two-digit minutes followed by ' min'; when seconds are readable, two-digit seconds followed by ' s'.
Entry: 7 h 58 min
